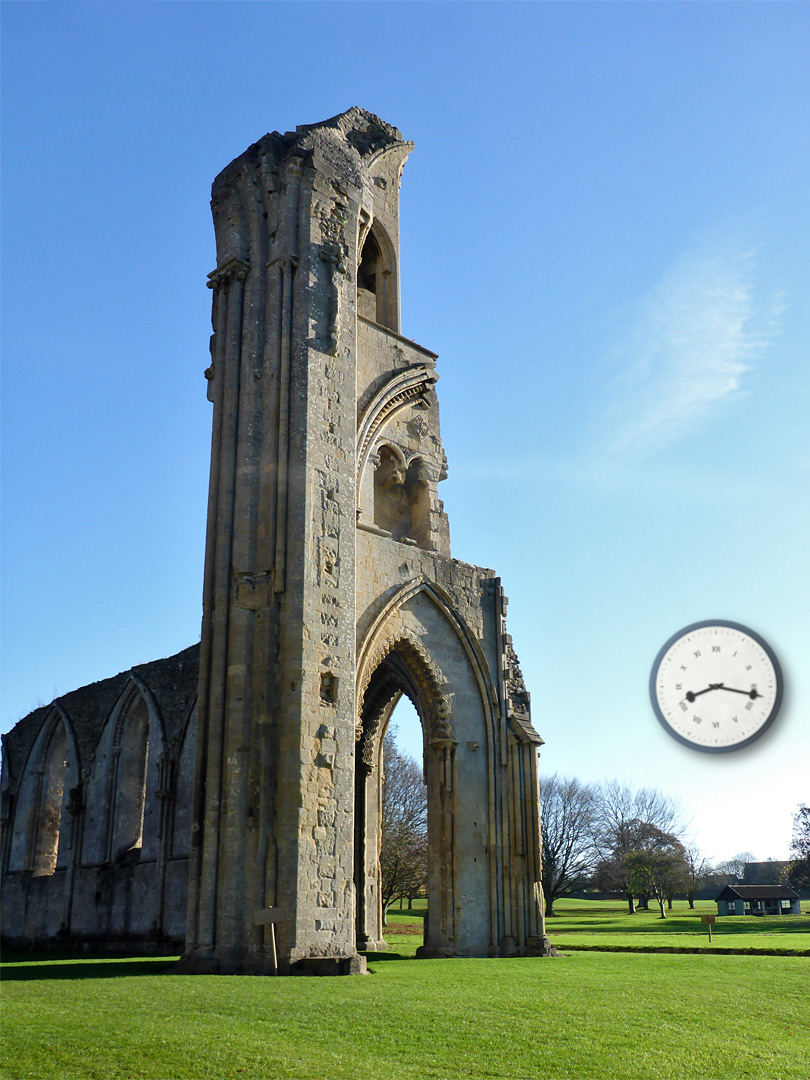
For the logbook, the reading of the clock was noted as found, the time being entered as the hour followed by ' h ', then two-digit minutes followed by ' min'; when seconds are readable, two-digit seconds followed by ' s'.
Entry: 8 h 17 min
